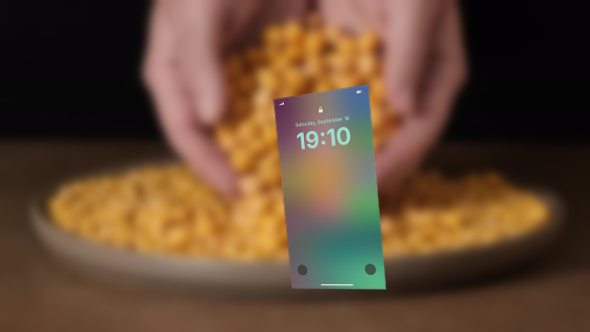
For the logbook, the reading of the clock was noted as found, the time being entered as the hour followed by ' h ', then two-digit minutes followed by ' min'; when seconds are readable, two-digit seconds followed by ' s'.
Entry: 19 h 10 min
